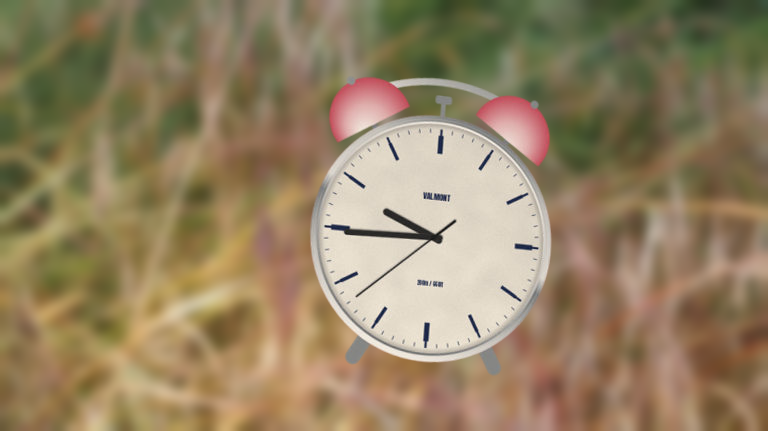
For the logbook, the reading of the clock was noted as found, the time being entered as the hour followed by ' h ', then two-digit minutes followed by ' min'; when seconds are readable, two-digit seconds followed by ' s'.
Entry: 9 h 44 min 38 s
